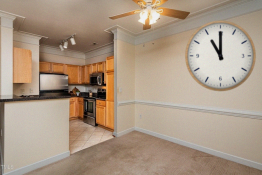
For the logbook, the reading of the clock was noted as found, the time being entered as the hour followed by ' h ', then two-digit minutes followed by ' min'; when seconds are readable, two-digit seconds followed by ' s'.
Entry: 11 h 00 min
